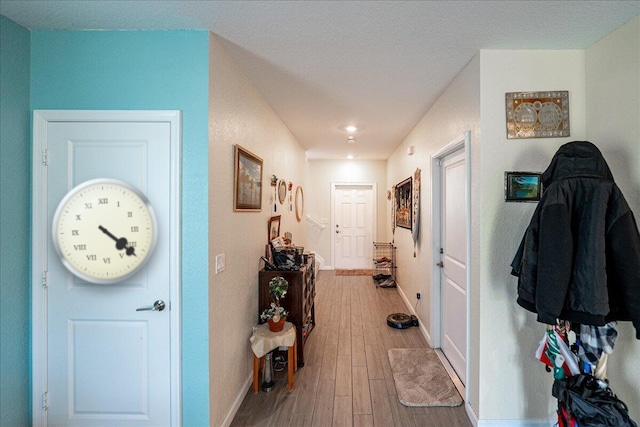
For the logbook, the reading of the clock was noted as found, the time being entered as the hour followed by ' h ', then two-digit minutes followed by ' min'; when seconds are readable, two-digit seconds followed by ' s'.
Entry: 4 h 22 min
